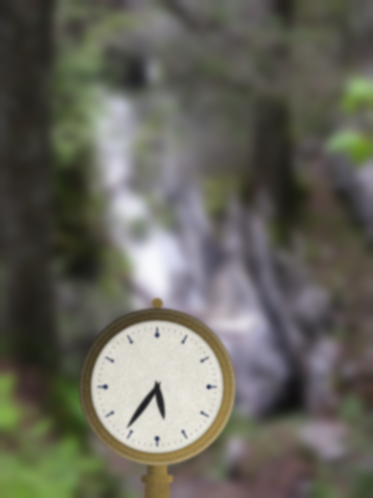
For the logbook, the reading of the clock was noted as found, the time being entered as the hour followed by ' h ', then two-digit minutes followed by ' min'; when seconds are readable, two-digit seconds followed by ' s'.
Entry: 5 h 36 min
